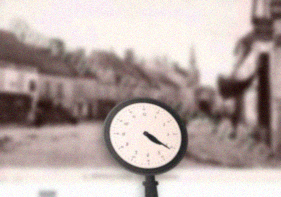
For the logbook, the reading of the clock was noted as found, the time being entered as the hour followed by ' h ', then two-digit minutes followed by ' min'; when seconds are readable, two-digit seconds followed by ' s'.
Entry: 4 h 21 min
